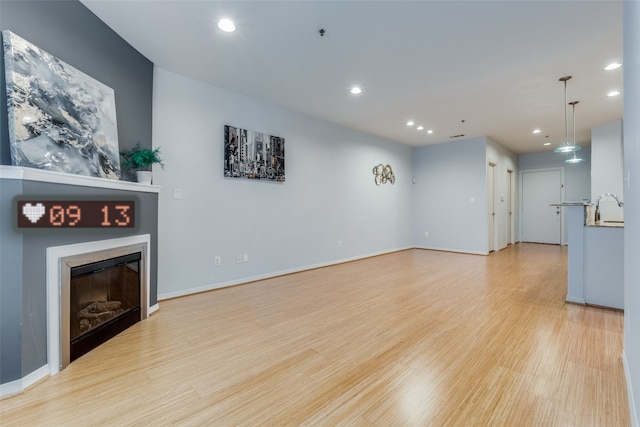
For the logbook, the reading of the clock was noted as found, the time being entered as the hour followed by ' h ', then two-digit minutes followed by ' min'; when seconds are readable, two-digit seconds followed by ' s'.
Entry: 9 h 13 min
